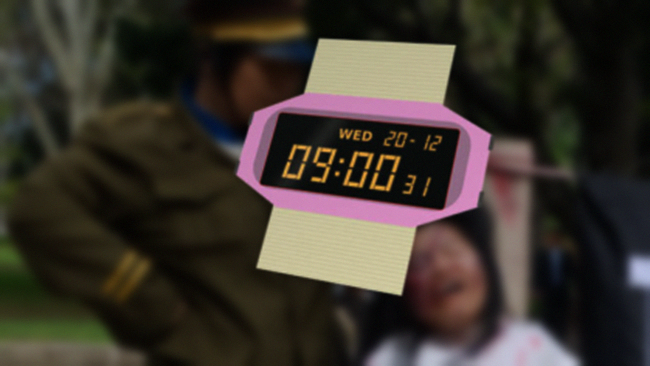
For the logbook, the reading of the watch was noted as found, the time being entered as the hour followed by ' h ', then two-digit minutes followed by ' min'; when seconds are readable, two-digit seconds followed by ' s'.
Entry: 9 h 00 min 31 s
